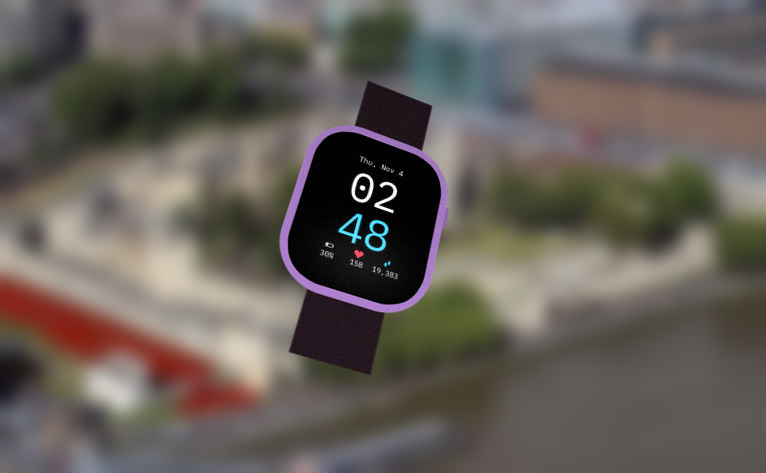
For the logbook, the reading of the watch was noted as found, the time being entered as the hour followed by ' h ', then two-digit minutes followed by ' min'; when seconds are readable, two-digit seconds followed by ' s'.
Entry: 2 h 48 min
